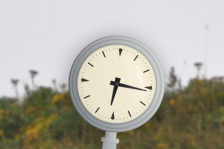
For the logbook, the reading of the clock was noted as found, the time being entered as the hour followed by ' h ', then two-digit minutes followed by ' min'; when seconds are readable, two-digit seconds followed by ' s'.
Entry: 6 h 16 min
